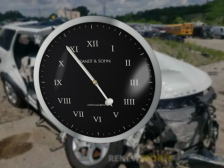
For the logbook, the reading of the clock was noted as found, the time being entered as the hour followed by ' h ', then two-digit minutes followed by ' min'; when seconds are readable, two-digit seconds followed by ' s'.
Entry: 4 h 54 min
